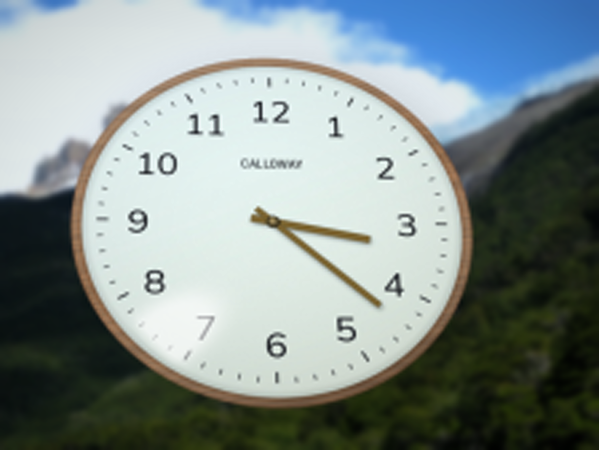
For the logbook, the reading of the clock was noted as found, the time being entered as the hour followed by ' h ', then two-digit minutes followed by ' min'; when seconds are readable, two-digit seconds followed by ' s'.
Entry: 3 h 22 min
